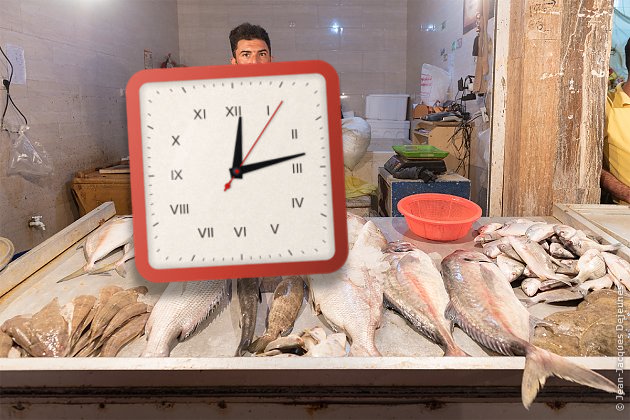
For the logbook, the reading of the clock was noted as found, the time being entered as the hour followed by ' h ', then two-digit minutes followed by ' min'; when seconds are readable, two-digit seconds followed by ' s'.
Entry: 12 h 13 min 06 s
